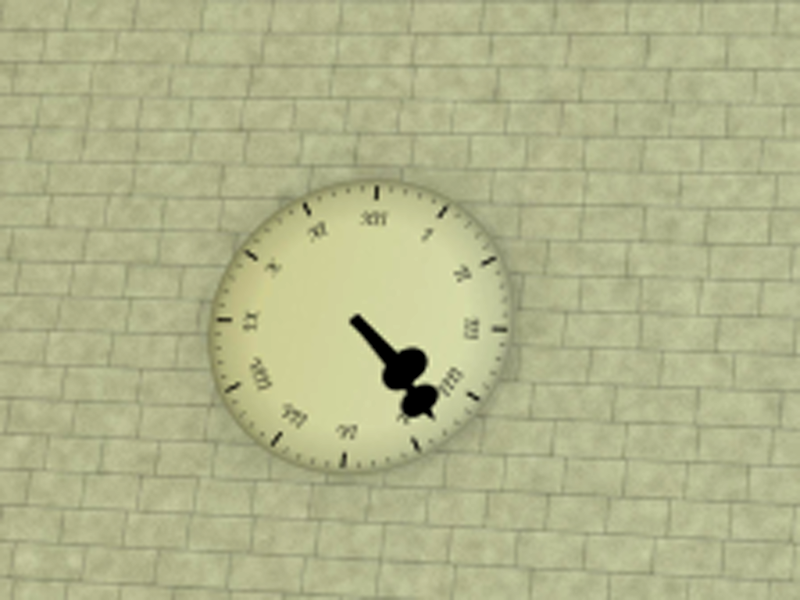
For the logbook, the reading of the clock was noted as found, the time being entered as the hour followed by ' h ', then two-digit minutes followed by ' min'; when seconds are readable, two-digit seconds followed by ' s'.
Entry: 4 h 23 min
